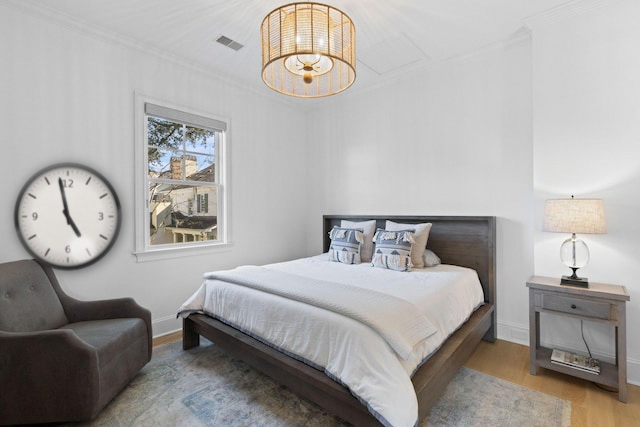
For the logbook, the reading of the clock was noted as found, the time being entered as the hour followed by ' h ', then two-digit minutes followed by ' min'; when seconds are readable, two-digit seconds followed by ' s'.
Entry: 4 h 58 min
